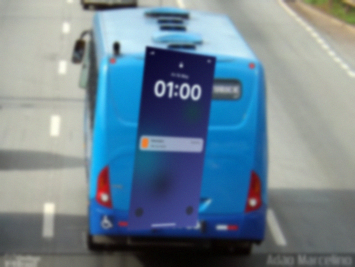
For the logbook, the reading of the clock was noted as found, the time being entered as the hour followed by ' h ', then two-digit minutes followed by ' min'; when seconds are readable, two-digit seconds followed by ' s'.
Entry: 1 h 00 min
